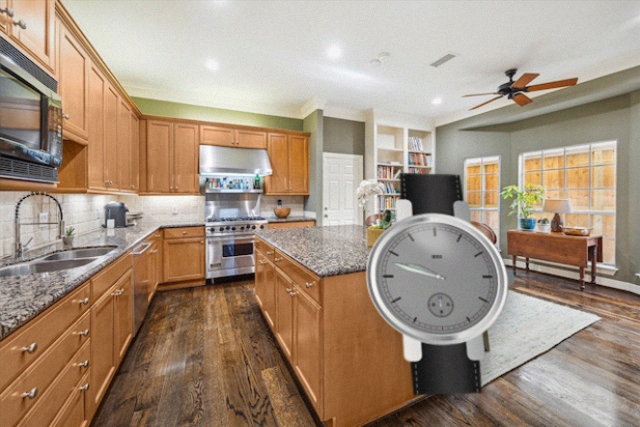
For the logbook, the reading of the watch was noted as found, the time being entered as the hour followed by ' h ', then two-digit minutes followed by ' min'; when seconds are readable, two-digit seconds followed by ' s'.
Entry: 9 h 48 min
